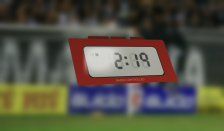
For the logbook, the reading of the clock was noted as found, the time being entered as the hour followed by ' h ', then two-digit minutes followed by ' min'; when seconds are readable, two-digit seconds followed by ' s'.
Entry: 2 h 19 min
